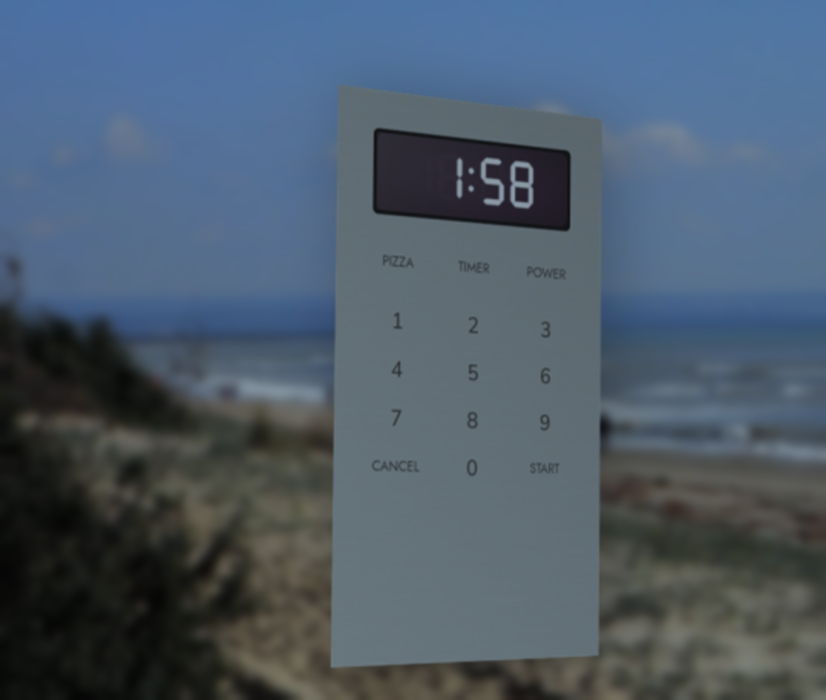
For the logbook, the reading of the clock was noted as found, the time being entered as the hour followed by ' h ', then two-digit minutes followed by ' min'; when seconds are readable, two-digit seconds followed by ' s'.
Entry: 1 h 58 min
